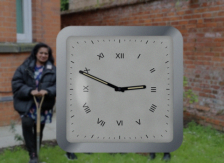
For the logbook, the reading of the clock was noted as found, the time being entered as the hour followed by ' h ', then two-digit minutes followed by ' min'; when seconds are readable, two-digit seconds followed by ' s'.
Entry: 2 h 49 min
